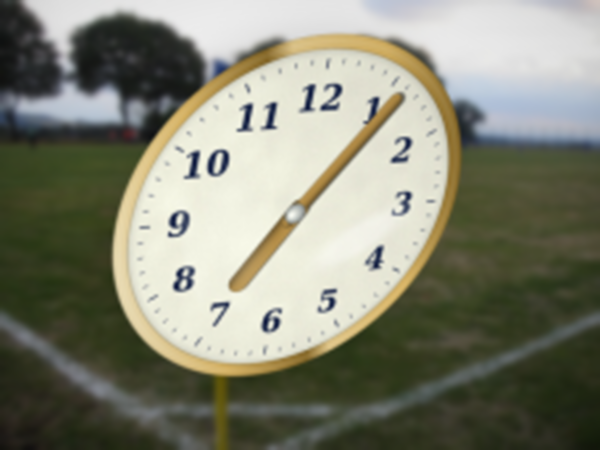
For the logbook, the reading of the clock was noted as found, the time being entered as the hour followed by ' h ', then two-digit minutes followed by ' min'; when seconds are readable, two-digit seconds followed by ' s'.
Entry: 7 h 06 min
